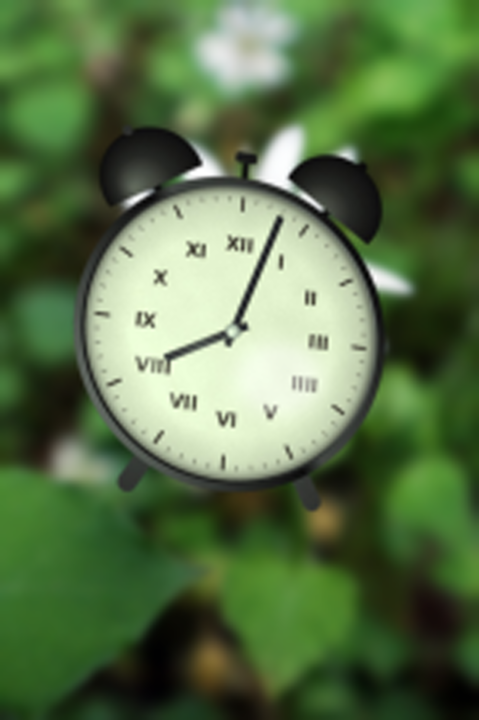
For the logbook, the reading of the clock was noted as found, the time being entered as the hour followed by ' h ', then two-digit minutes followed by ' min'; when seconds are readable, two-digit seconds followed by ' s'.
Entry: 8 h 03 min
